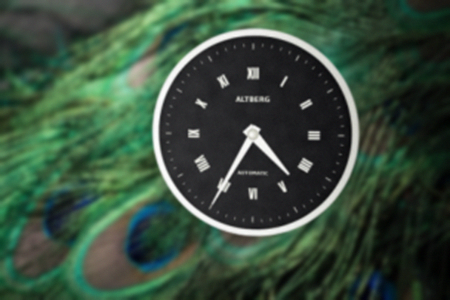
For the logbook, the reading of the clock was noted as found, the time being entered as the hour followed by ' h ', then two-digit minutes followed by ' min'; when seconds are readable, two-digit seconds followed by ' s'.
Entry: 4 h 35 min
